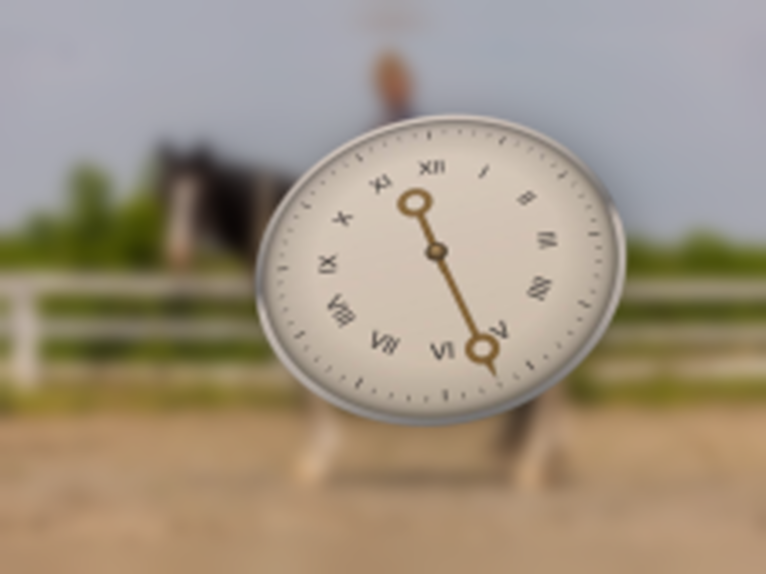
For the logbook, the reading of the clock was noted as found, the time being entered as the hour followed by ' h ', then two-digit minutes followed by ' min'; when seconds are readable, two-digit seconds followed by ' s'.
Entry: 11 h 27 min
